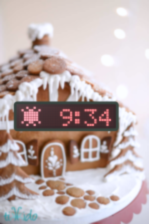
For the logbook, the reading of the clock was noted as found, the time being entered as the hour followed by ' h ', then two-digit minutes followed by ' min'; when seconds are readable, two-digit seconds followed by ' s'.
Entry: 9 h 34 min
